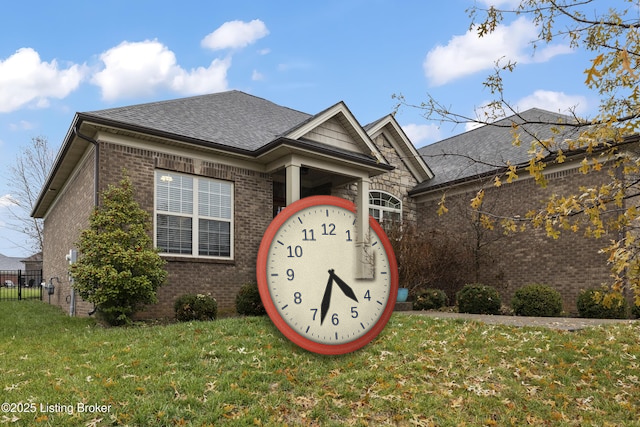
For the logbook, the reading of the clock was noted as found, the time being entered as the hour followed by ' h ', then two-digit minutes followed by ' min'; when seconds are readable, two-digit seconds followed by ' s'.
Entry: 4 h 33 min
